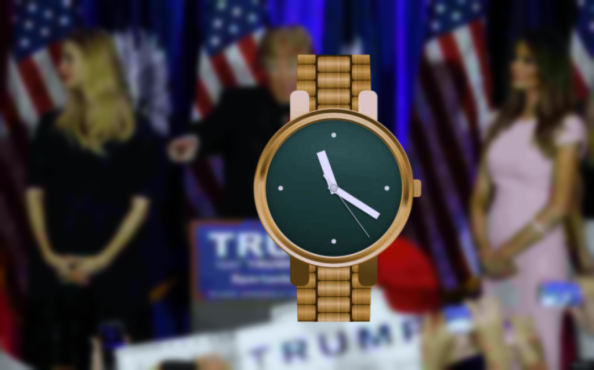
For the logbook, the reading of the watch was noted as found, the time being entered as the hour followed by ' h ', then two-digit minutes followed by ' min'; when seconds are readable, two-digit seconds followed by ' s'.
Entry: 11 h 20 min 24 s
